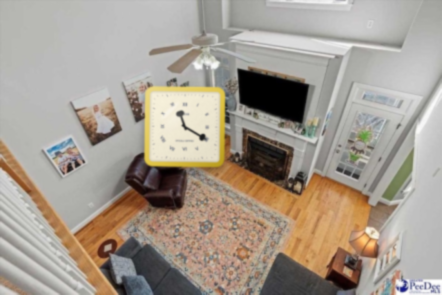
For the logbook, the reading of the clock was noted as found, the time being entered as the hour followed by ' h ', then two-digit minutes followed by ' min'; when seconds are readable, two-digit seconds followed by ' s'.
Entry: 11 h 20 min
